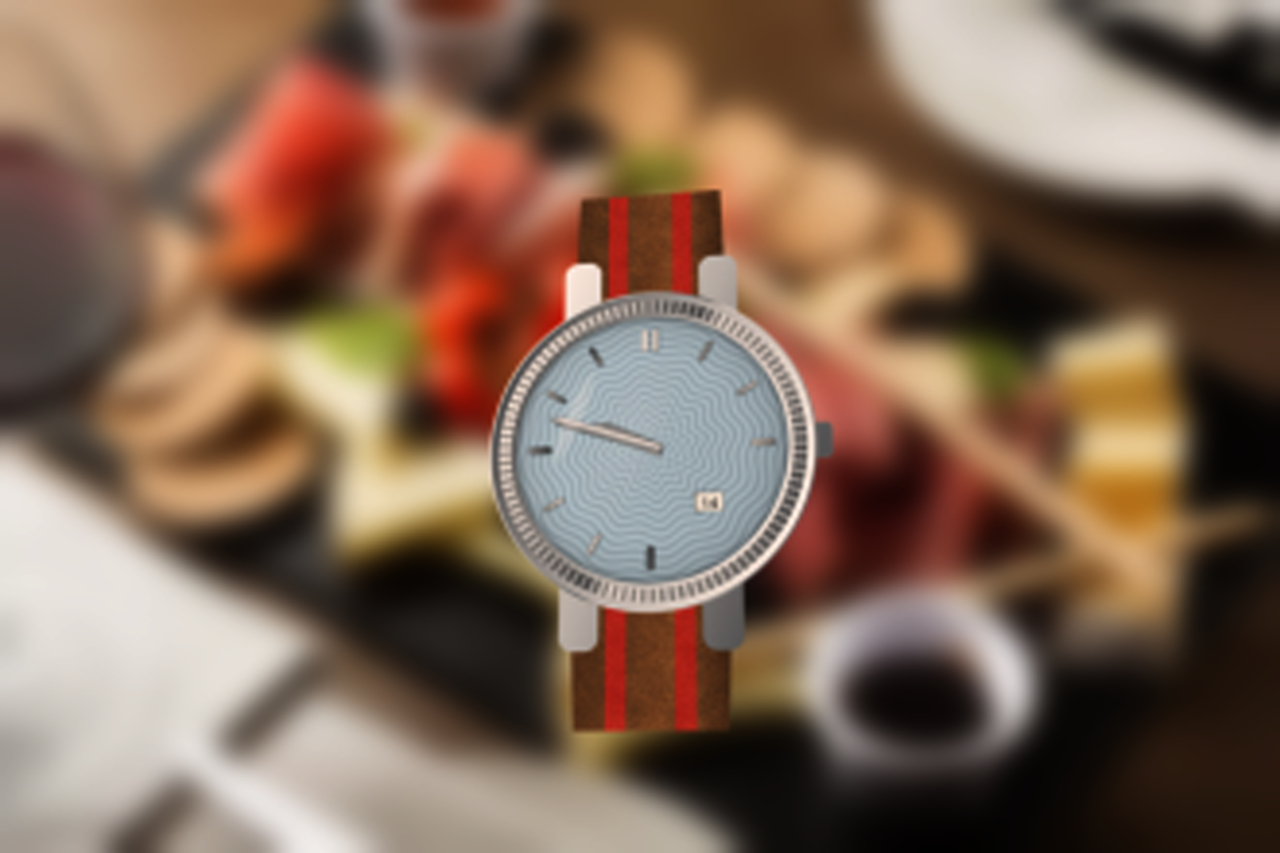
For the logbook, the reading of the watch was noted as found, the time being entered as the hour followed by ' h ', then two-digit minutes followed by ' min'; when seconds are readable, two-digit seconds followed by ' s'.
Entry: 9 h 48 min
